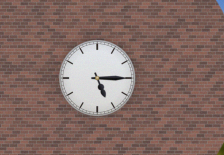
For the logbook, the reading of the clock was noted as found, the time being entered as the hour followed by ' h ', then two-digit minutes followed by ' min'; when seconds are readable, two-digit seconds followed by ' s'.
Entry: 5 h 15 min
